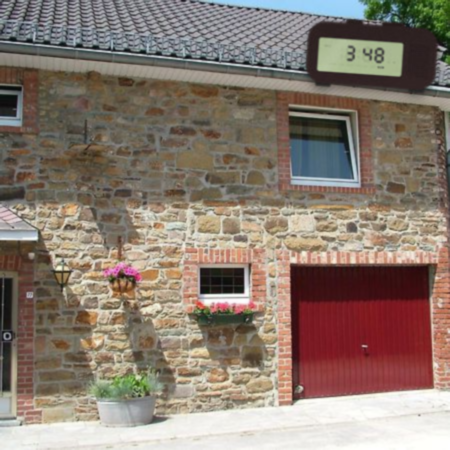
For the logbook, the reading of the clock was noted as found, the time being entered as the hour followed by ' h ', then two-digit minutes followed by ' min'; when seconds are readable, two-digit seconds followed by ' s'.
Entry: 3 h 48 min
